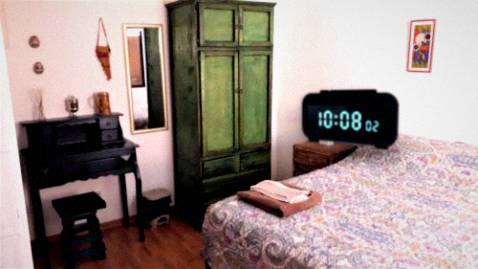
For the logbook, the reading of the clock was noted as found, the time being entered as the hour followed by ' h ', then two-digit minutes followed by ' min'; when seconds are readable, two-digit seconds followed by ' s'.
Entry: 10 h 08 min
